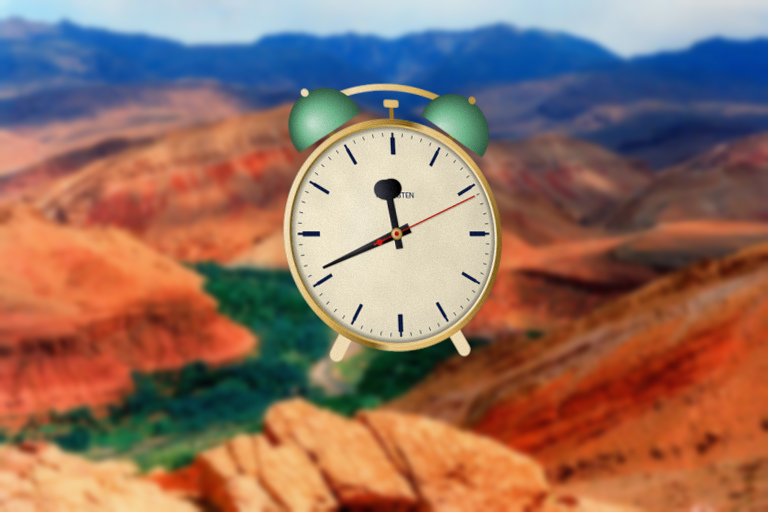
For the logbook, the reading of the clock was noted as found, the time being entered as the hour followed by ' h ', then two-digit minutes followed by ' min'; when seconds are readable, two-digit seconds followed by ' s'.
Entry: 11 h 41 min 11 s
